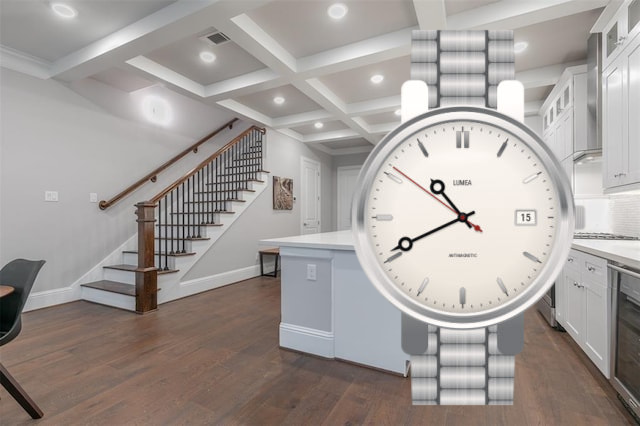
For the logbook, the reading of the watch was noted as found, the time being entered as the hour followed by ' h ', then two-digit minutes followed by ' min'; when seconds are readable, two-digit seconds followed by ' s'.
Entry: 10 h 40 min 51 s
